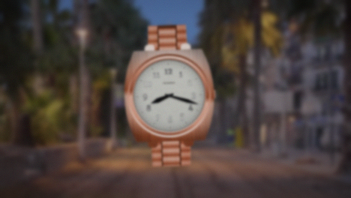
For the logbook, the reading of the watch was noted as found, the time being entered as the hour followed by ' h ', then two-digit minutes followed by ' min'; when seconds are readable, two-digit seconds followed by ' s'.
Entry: 8 h 18 min
